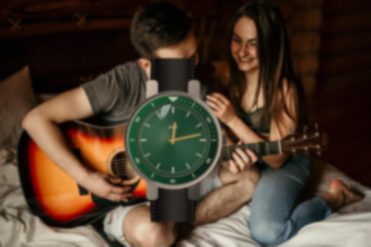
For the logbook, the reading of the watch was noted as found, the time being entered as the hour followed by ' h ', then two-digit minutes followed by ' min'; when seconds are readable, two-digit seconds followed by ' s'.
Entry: 12 h 13 min
